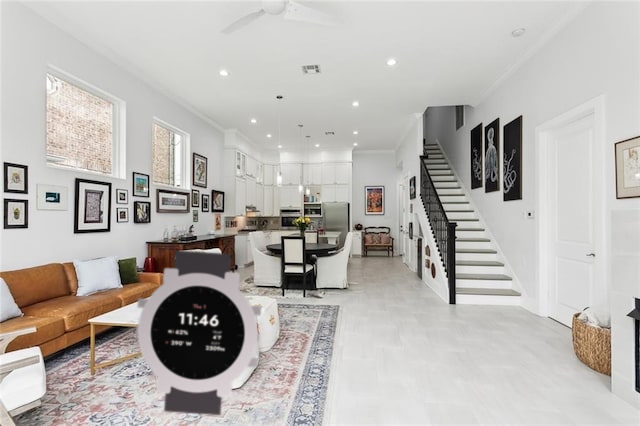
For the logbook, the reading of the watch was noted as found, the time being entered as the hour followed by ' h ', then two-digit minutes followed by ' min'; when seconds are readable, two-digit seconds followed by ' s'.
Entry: 11 h 46 min
